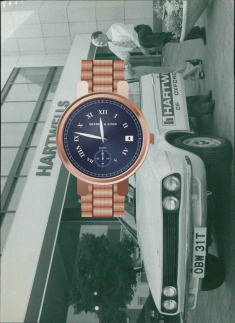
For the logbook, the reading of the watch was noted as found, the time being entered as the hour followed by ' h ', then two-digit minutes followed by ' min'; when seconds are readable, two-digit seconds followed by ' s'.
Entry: 11 h 47 min
